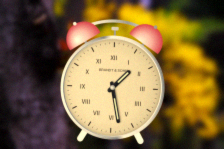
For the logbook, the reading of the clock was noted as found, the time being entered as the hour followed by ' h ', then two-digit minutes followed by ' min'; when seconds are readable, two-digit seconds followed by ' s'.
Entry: 1 h 28 min
